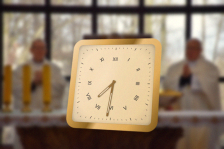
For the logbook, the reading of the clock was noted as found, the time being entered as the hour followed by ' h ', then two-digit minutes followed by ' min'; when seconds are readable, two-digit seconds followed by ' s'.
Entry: 7 h 31 min
